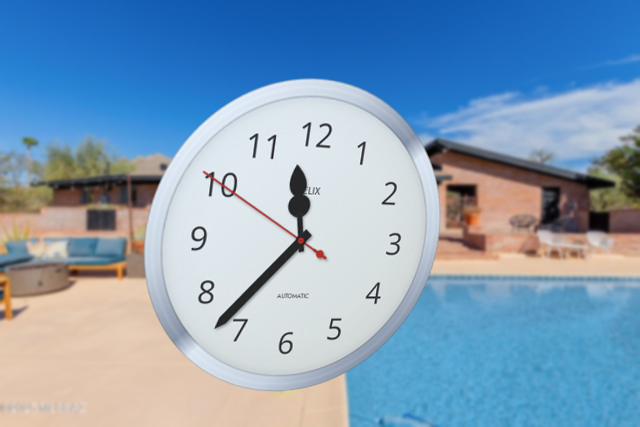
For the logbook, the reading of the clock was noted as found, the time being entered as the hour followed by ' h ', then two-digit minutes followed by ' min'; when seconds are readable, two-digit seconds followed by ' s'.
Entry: 11 h 36 min 50 s
